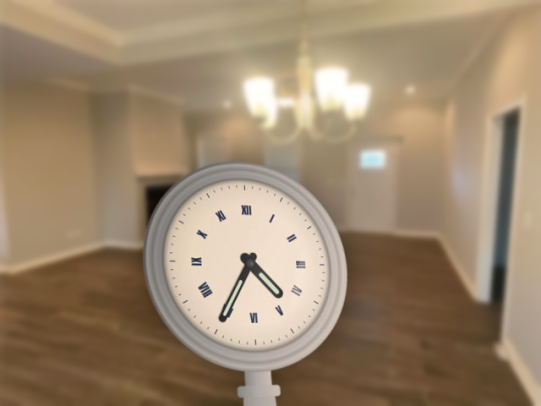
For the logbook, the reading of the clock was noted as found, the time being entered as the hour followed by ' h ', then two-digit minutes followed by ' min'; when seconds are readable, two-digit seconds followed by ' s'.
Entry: 4 h 35 min
